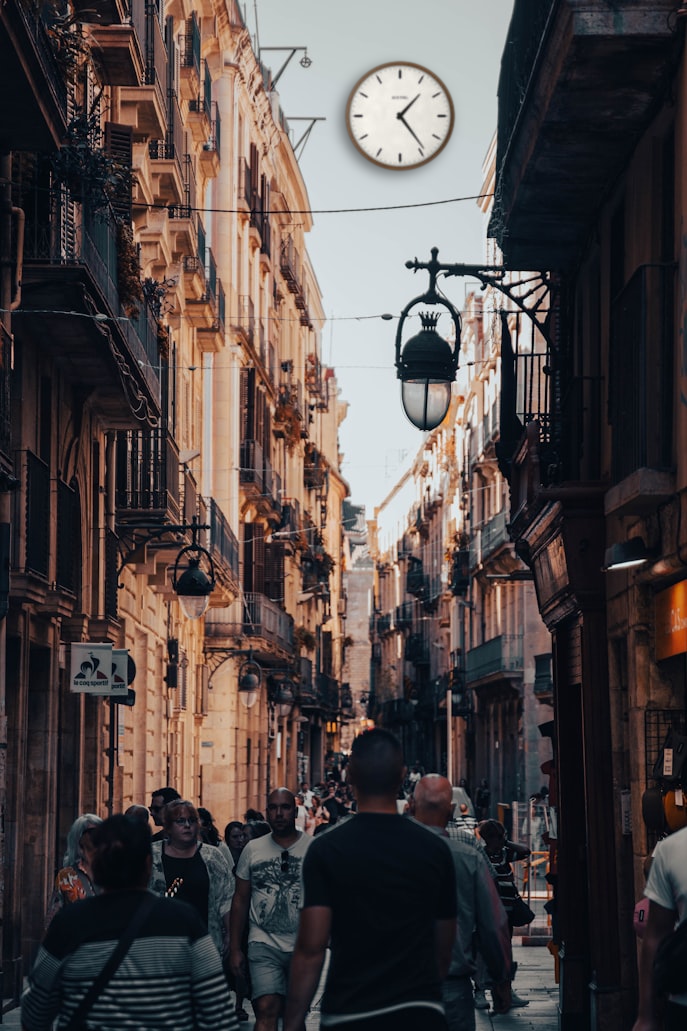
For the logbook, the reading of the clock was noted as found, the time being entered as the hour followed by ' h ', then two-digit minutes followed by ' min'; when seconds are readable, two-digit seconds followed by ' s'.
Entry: 1 h 24 min
